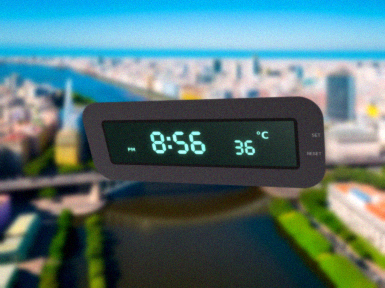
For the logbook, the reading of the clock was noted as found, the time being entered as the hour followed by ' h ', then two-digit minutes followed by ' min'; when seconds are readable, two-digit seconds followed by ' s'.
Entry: 8 h 56 min
